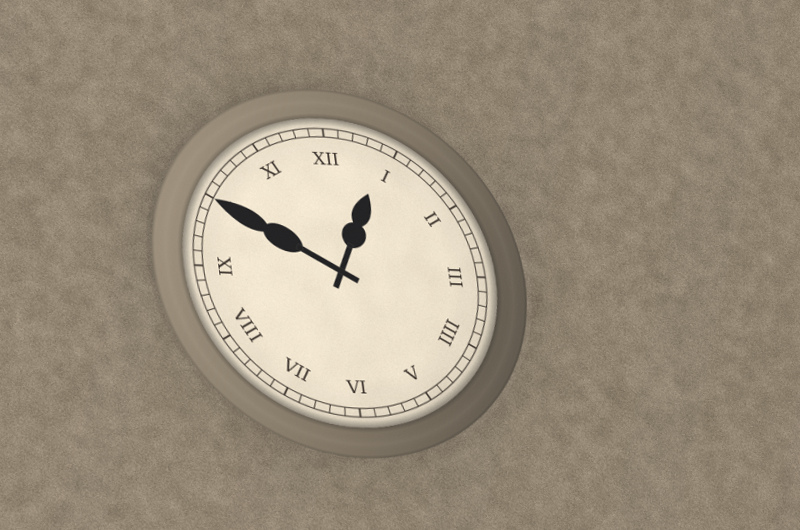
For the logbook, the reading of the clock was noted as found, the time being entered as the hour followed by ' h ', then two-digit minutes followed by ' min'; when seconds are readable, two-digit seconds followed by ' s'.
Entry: 12 h 50 min
